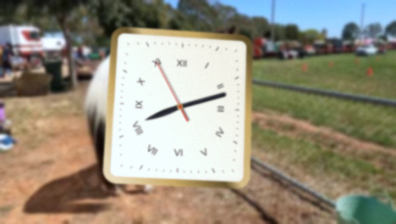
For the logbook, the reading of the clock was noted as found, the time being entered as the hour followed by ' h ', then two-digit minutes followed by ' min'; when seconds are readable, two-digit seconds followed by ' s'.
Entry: 8 h 11 min 55 s
